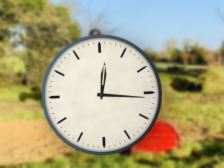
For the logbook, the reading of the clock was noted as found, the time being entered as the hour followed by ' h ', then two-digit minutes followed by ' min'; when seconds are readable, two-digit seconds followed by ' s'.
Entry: 12 h 16 min
